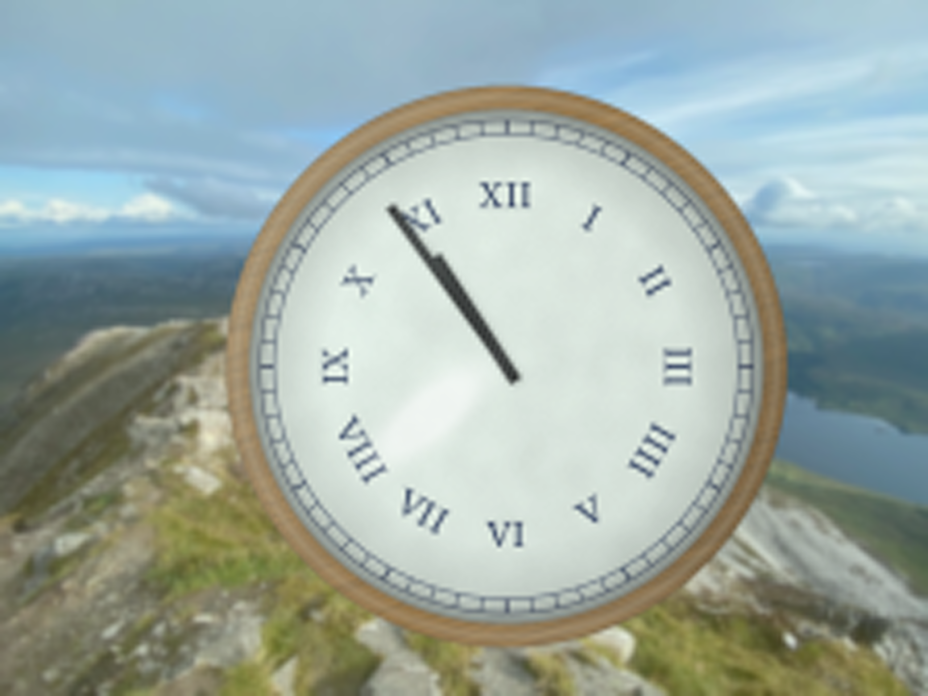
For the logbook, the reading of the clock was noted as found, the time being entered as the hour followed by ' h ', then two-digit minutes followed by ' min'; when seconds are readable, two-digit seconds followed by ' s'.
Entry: 10 h 54 min
